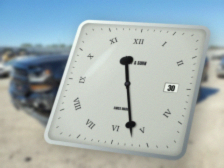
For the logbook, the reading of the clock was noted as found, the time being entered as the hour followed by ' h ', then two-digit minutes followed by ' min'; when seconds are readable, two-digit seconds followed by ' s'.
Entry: 11 h 27 min
